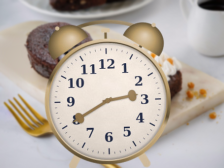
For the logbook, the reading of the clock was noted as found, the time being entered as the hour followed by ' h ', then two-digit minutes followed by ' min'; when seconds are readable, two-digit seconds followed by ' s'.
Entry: 2 h 40 min
